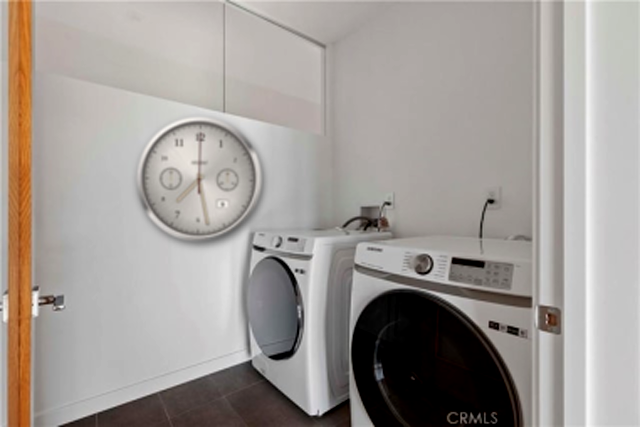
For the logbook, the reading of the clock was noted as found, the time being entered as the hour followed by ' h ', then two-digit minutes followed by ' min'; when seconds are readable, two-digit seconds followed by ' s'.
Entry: 7 h 28 min
